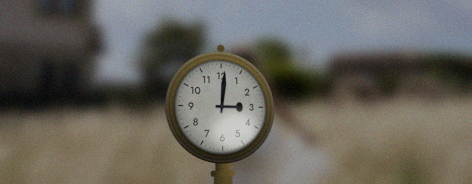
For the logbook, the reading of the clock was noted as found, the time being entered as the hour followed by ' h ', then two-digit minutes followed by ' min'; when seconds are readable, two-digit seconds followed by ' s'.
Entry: 3 h 01 min
